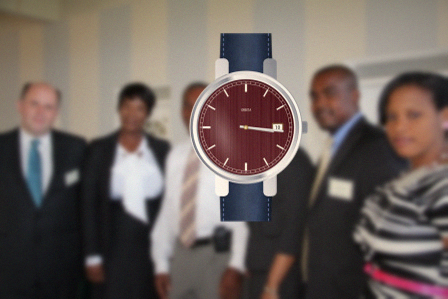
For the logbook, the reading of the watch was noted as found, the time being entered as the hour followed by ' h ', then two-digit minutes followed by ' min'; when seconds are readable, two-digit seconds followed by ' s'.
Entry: 3 h 16 min
